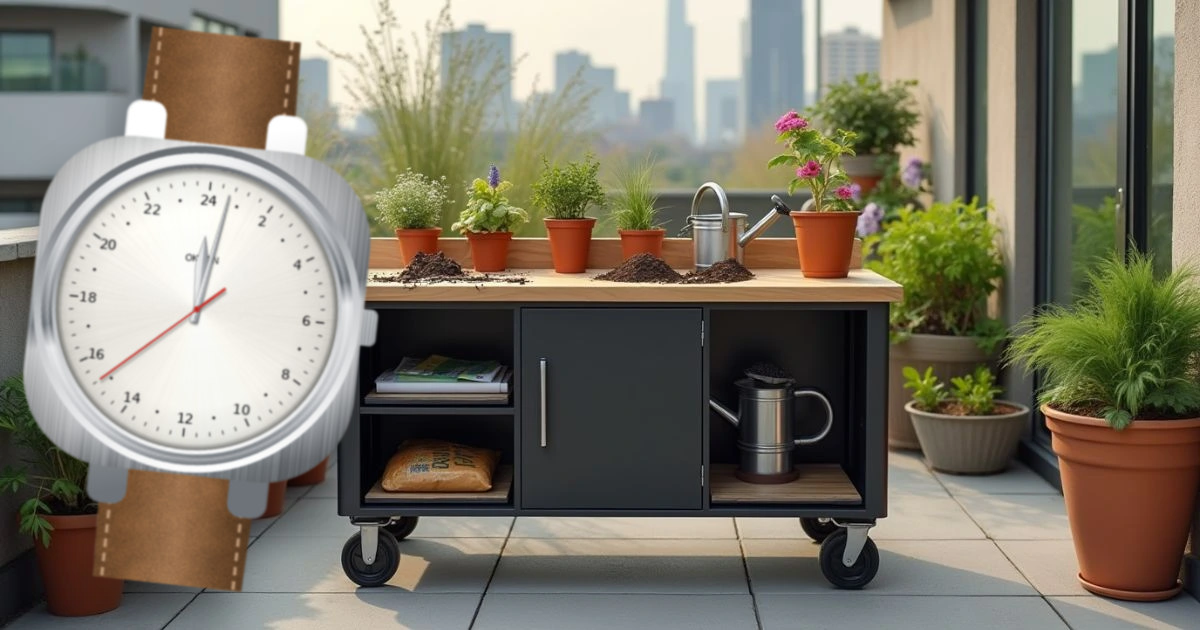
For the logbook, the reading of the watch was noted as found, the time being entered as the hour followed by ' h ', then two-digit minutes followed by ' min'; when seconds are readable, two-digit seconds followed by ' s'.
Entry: 0 h 01 min 38 s
